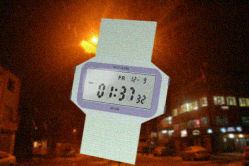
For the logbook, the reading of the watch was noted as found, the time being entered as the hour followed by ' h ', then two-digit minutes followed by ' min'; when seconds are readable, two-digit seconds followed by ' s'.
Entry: 1 h 37 min 32 s
